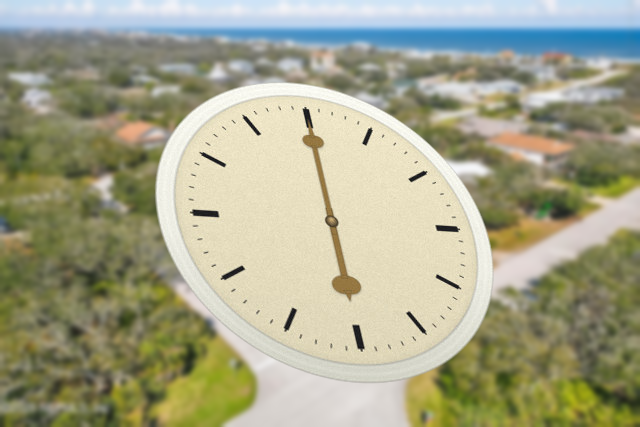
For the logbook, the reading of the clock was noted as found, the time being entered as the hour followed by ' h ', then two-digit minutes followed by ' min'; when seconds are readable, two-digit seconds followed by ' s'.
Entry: 6 h 00 min
